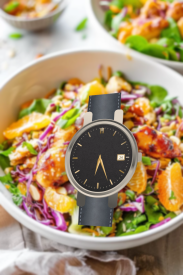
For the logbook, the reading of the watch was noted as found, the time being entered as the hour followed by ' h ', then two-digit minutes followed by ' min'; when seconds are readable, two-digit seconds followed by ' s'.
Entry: 6 h 26 min
